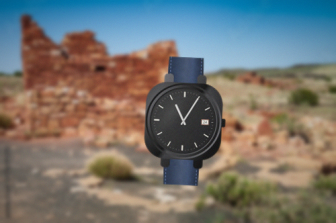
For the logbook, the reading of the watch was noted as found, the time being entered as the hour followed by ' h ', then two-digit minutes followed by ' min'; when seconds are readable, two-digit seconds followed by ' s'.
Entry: 11 h 05 min
